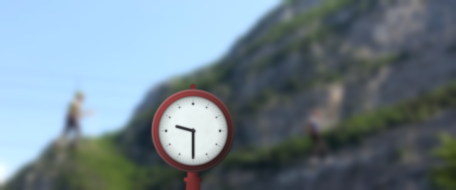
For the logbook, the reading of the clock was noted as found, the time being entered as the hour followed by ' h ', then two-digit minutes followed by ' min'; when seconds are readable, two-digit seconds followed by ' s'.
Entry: 9 h 30 min
